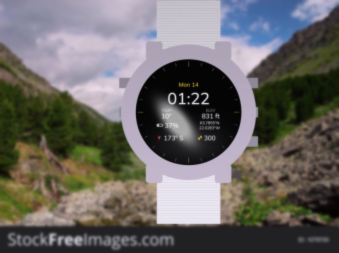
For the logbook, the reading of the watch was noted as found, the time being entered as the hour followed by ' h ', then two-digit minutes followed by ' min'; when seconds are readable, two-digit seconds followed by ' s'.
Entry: 1 h 22 min
